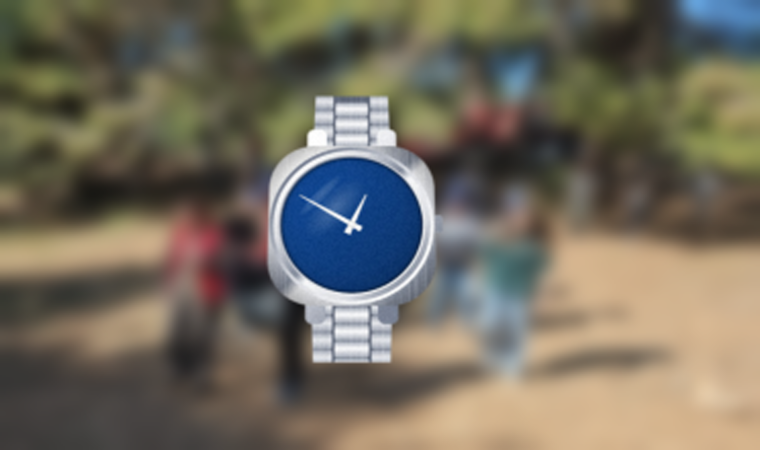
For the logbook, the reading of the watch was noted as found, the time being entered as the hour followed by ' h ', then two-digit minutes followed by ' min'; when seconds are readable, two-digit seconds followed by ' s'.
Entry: 12 h 50 min
